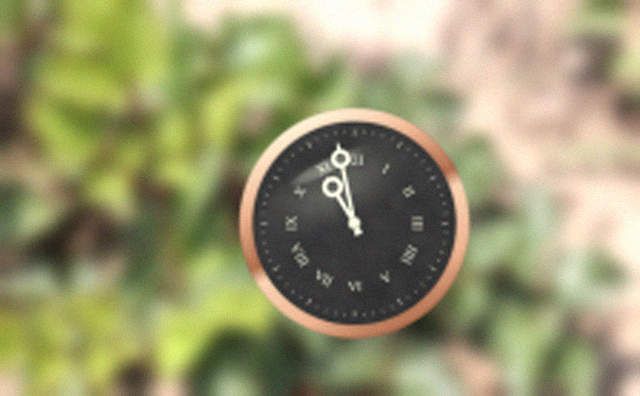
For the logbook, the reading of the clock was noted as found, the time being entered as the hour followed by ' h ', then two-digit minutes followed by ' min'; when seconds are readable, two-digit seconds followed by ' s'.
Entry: 10 h 58 min
